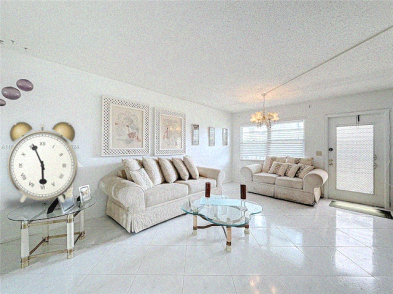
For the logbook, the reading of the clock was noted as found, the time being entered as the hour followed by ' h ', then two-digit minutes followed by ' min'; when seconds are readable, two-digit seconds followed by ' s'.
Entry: 5 h 56 min
